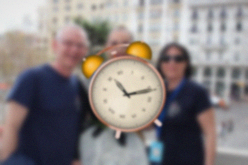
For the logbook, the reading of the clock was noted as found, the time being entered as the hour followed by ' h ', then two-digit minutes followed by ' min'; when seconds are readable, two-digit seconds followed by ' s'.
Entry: 11 h 16 min
